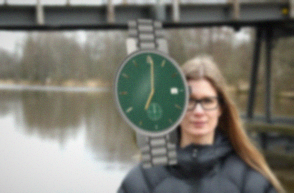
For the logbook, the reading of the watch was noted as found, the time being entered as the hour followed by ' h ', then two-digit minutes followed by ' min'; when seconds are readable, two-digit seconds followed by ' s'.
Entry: 7 h 01 min
